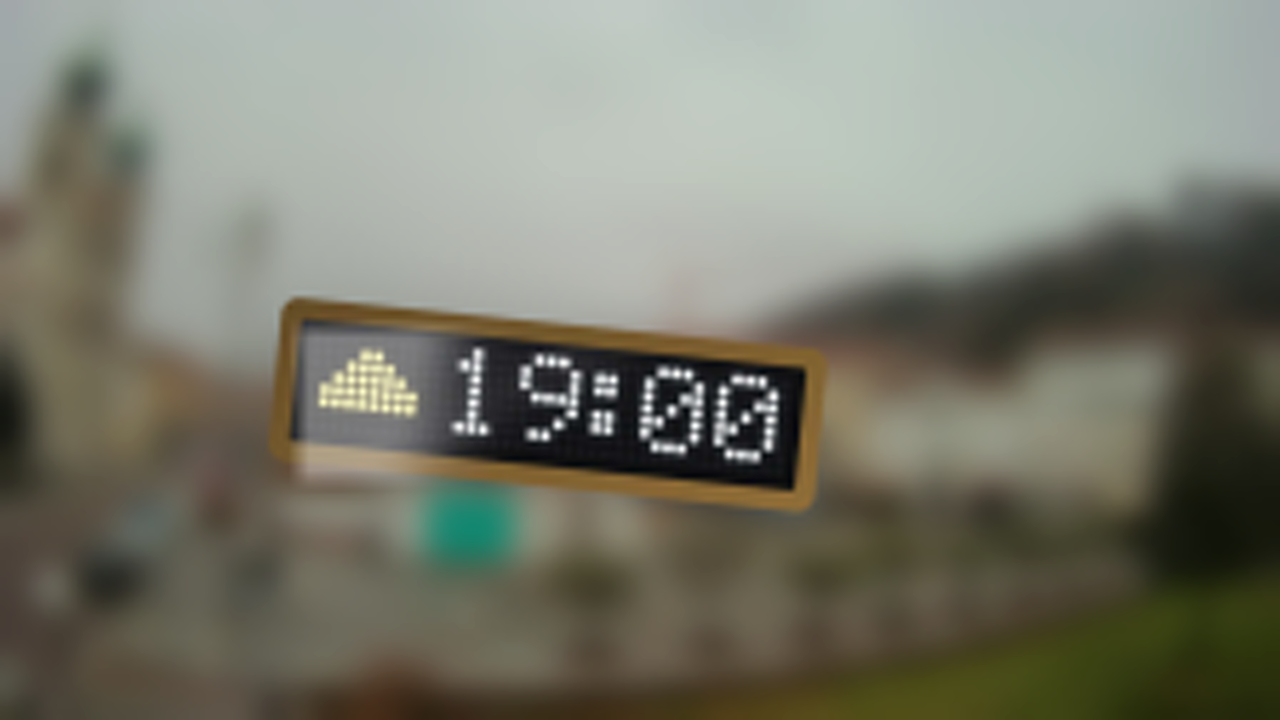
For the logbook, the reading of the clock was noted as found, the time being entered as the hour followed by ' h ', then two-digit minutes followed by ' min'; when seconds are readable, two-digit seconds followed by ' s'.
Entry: 19 h 00 min
